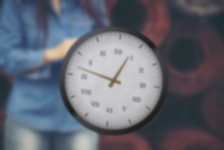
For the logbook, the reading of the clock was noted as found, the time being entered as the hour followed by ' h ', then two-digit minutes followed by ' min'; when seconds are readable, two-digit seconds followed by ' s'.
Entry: 12 h 47 min
